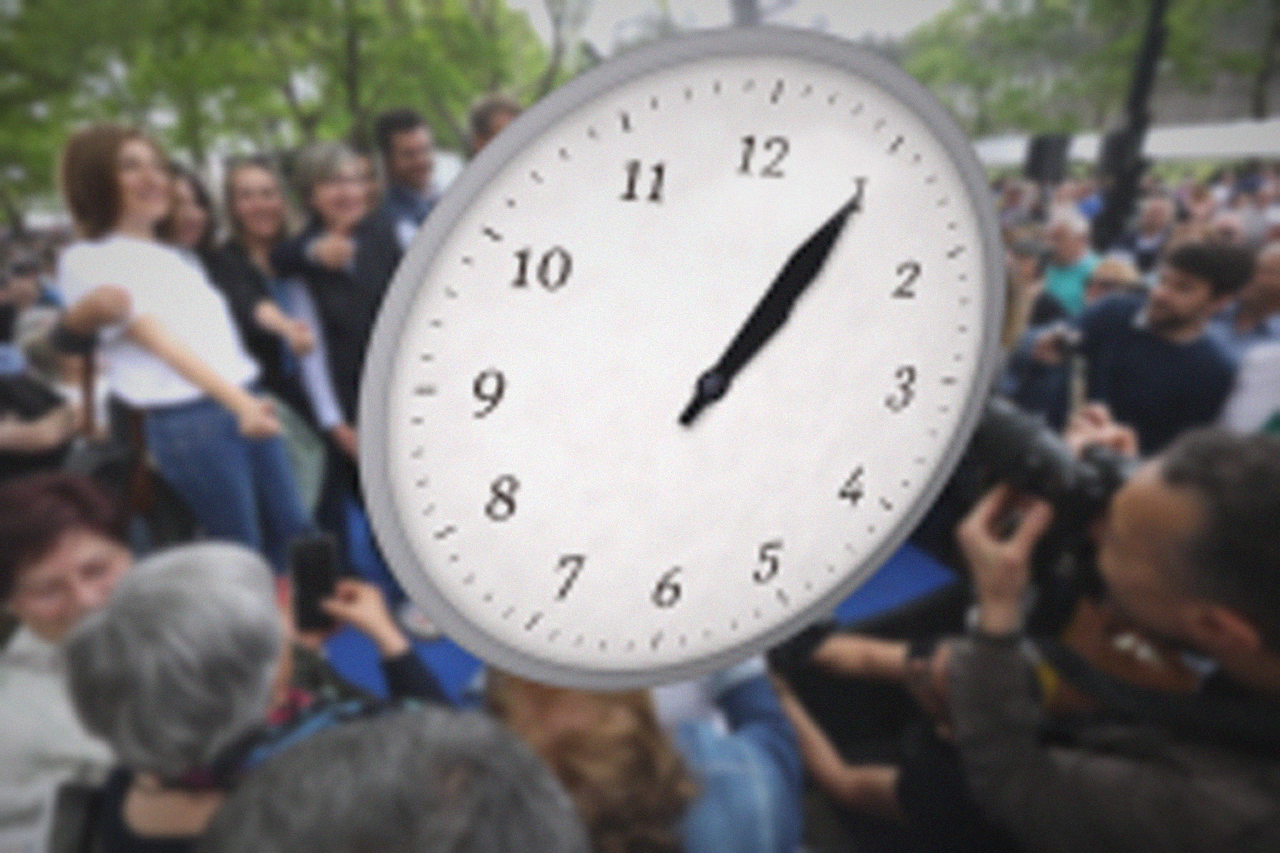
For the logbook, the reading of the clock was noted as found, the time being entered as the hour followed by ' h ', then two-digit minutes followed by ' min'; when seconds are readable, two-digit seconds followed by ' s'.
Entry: 1 h 05 min
